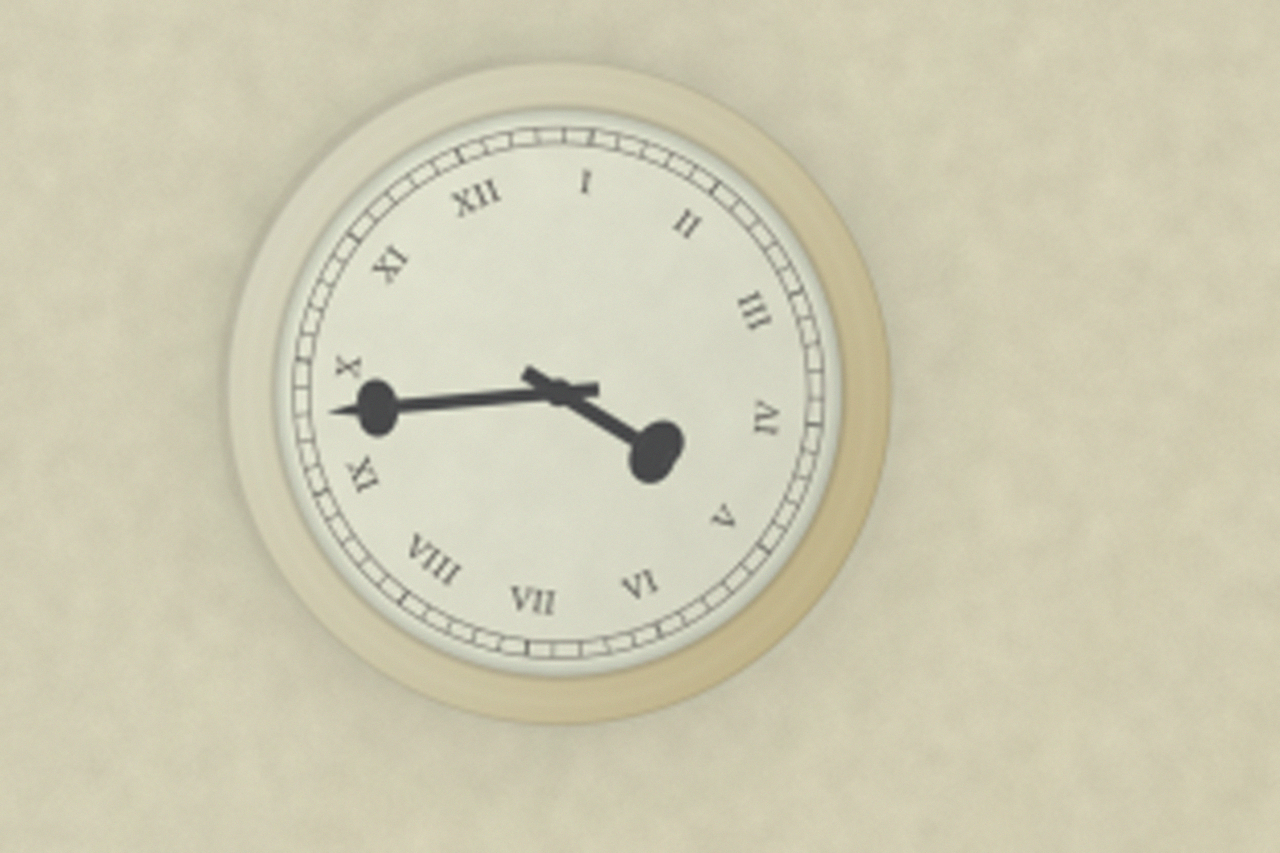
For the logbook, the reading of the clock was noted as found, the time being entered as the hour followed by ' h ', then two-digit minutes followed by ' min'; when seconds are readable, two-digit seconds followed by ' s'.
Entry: 4 h 48 min
